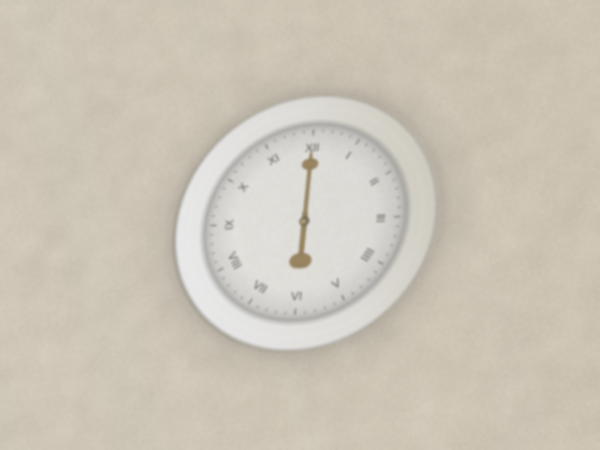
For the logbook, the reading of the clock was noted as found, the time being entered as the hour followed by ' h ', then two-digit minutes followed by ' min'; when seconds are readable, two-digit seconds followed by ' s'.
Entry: 6 h 00 min
